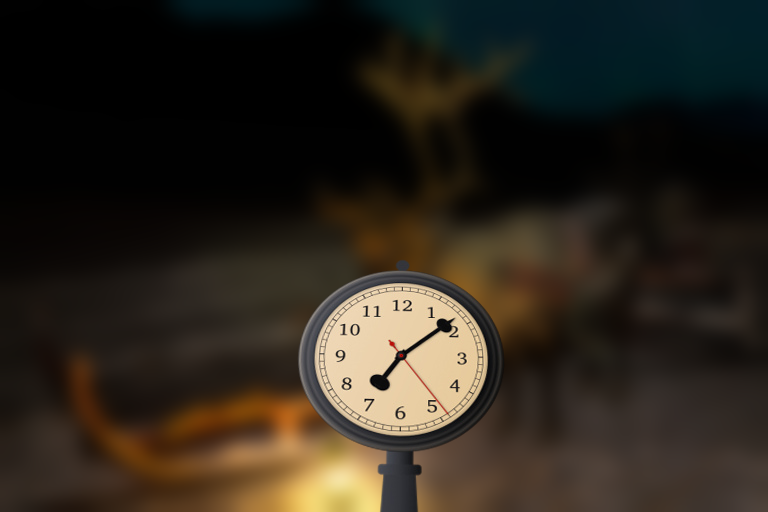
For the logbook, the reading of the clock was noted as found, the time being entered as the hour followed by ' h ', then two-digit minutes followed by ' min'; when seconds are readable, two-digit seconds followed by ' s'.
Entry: 7 h 08 min 24 s
